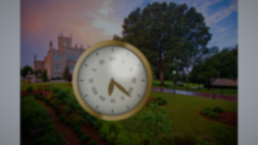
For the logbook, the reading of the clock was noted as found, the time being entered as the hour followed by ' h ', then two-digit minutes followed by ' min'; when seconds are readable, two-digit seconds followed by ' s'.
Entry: 6 h 22 min
